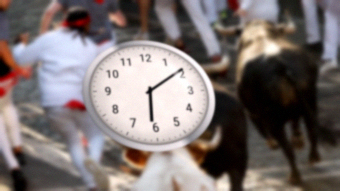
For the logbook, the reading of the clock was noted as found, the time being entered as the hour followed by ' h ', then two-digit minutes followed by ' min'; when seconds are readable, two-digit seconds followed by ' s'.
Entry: 6 h 09 min
